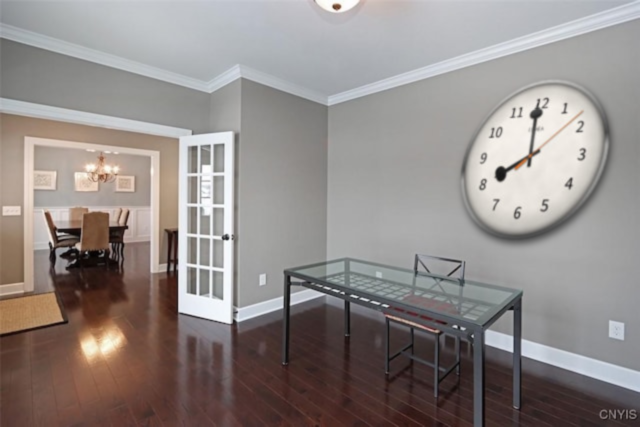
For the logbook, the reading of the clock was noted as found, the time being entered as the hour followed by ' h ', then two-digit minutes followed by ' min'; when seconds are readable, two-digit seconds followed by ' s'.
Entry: 7 h 59 min 08 s
